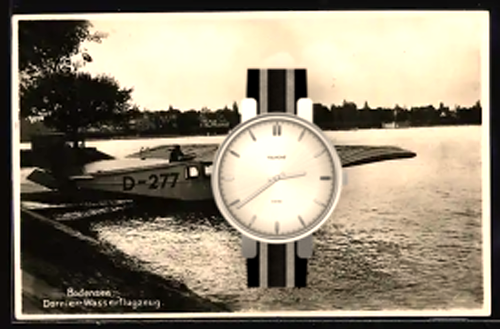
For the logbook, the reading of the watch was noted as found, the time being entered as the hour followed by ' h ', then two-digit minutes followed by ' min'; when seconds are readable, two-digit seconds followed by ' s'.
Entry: 2 h 39 min
